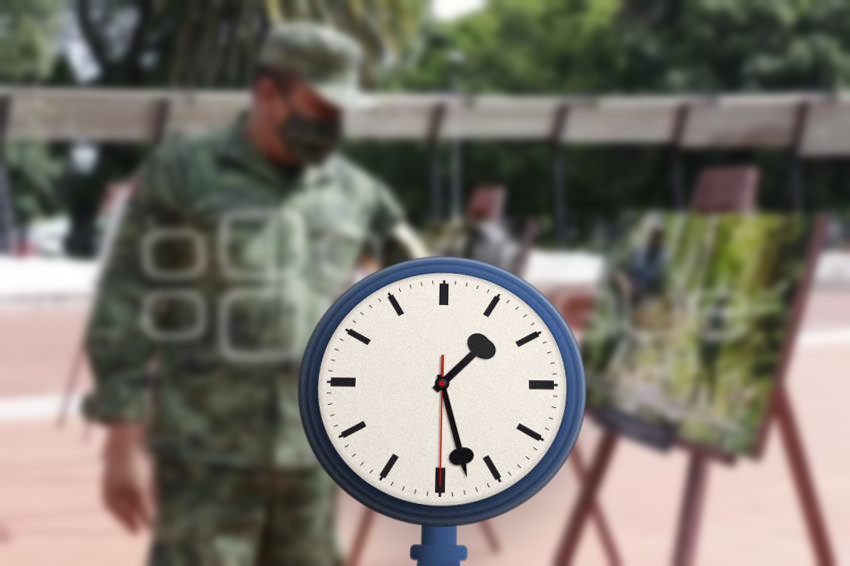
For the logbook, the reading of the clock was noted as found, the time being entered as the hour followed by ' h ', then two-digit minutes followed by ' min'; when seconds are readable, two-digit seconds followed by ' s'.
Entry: 1 h 27 min 30 s
